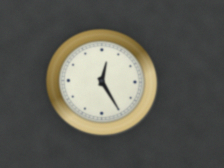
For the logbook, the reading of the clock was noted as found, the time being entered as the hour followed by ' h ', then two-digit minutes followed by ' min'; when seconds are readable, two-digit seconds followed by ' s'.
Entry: 12 h 25 min
